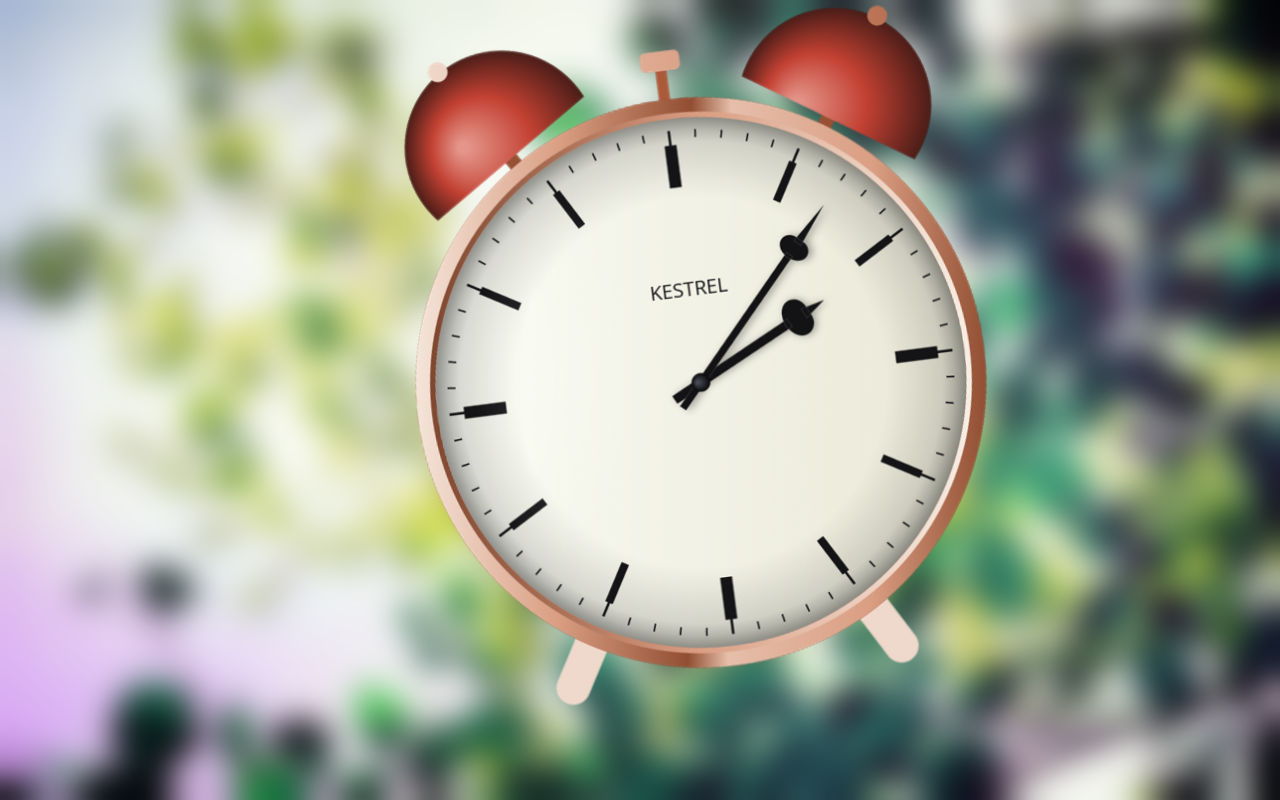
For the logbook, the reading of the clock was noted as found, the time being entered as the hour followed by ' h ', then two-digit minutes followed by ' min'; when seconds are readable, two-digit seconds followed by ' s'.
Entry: 2 h 07 min
